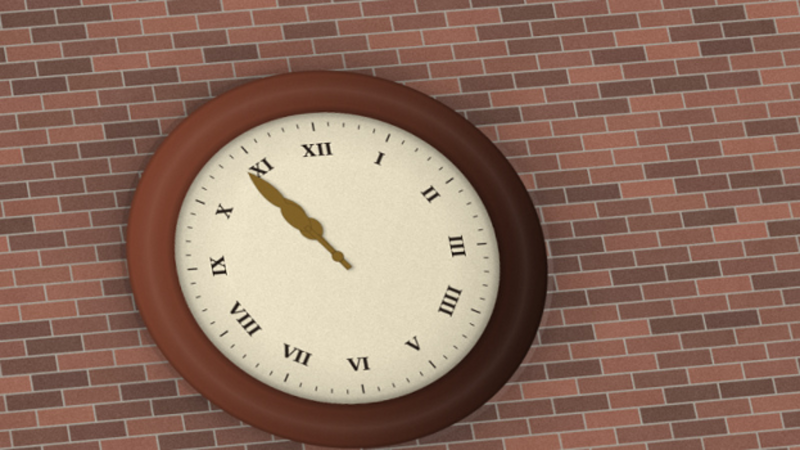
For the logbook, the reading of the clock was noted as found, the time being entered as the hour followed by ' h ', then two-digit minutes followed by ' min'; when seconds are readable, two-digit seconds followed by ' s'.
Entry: 10 h 54 min
